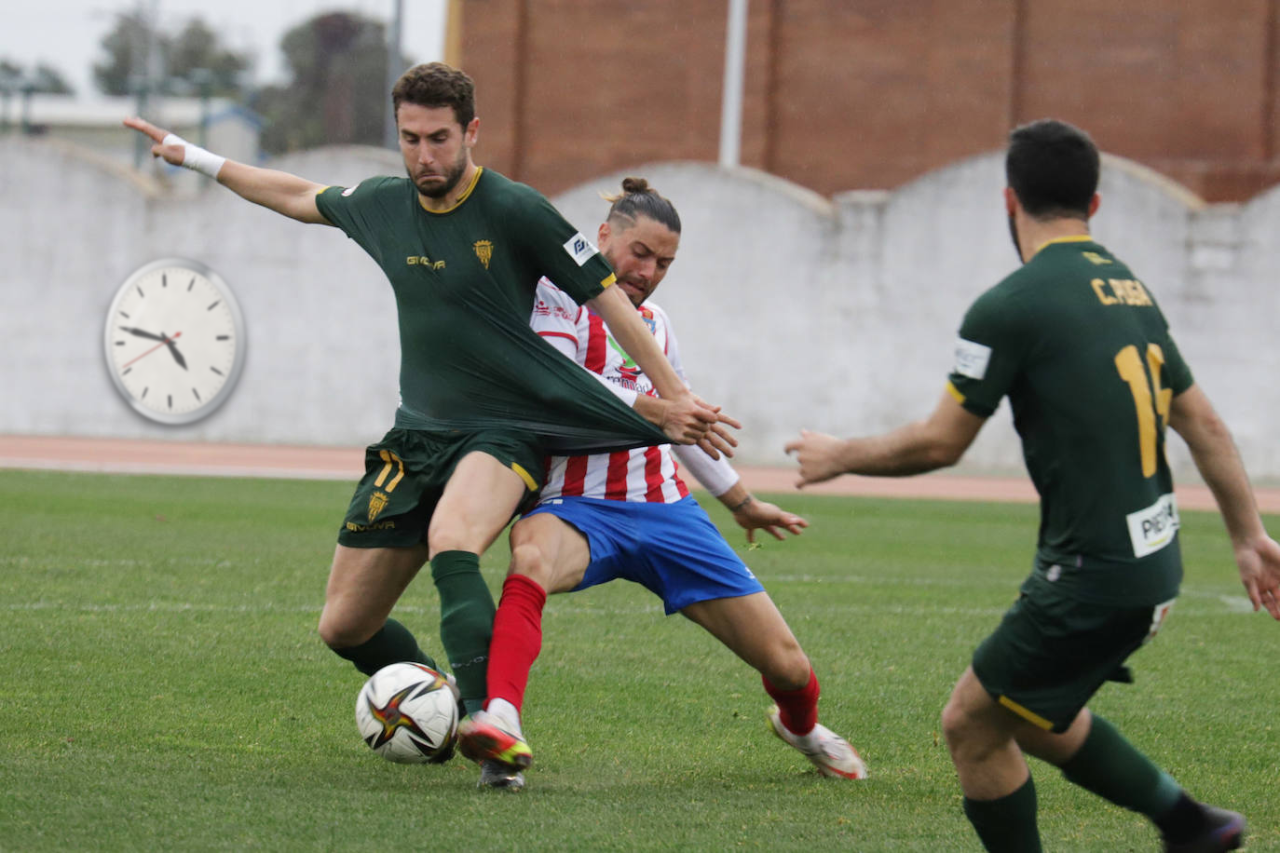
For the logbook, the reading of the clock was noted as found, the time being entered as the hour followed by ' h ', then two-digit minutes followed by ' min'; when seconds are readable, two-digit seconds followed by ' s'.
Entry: 4 h 47 min 41 s
